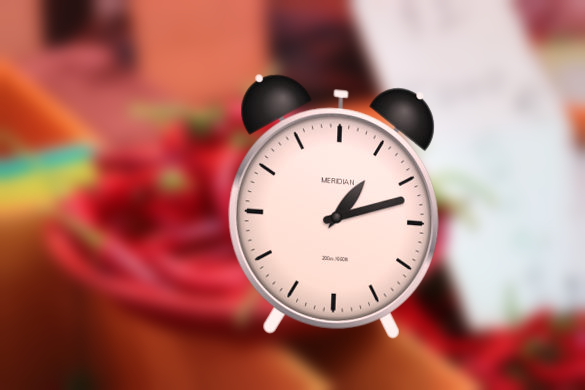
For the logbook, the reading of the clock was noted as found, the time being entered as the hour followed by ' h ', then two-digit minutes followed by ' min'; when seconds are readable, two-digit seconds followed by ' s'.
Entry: 1 h 12 min
